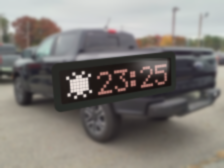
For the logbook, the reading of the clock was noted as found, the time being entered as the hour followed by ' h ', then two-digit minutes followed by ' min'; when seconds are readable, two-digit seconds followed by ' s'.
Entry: 23 h 25 min
